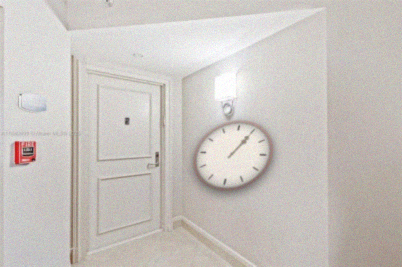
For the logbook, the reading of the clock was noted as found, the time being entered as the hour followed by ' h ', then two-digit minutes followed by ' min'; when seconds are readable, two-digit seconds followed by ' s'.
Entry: 1 h 05 min
